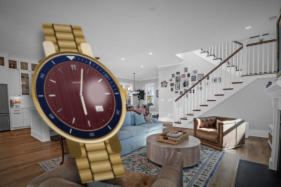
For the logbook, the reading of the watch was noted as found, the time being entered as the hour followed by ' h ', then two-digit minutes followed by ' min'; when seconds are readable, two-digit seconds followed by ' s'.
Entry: 6 h 03 min
